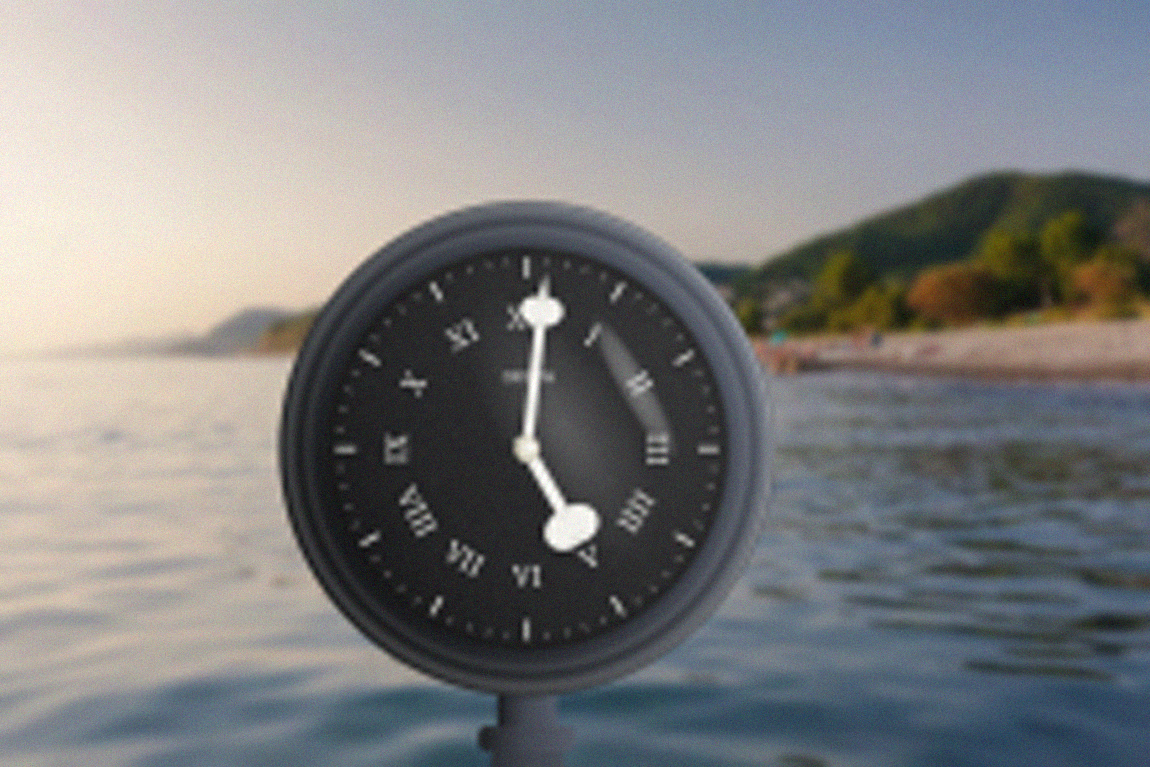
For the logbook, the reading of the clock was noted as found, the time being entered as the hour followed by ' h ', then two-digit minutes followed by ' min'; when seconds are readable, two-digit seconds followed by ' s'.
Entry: 5 h 01 min
